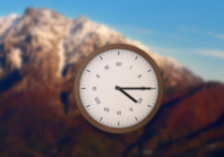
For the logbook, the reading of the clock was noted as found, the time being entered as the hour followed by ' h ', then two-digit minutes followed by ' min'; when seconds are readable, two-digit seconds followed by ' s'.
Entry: 4 h 15 min
